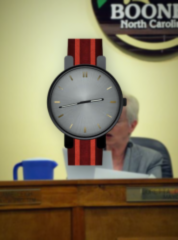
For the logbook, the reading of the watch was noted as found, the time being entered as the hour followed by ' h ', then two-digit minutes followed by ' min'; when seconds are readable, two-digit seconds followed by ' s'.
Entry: 2 h 43 min
